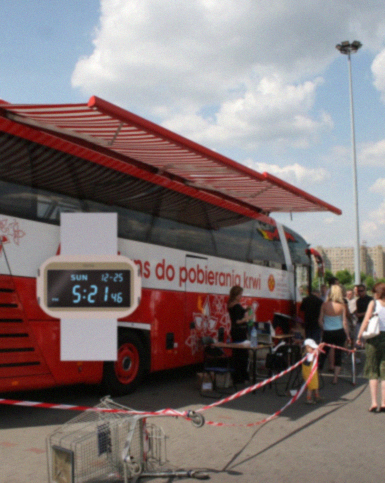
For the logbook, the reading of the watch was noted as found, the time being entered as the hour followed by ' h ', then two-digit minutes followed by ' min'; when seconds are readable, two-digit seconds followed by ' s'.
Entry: 5 h 21 min 46 s
